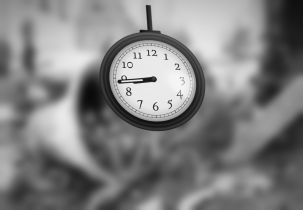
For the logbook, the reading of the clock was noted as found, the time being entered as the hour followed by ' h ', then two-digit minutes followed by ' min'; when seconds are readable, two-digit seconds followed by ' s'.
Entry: 8 h 44 min
